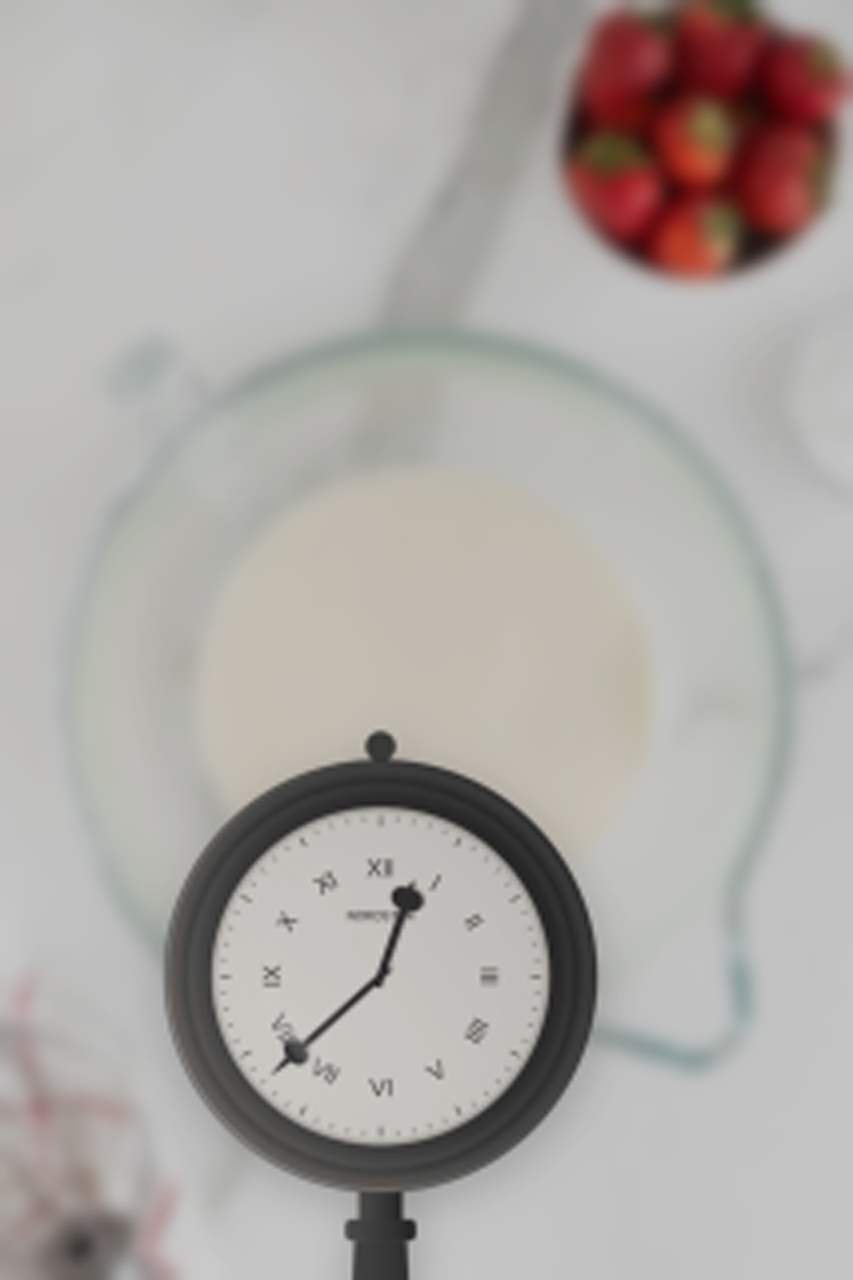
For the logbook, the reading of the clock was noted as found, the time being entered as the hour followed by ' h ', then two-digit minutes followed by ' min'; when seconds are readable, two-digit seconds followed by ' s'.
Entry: 12 h 38 min
